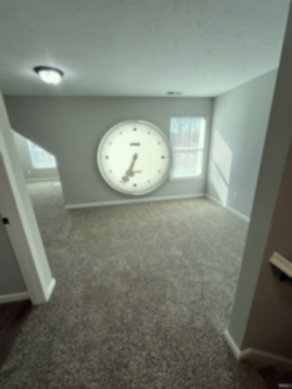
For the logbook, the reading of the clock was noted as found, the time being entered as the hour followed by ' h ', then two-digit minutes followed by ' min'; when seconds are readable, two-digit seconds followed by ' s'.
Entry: 6 h 34 min
